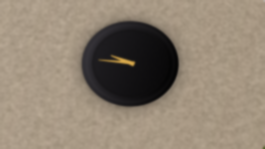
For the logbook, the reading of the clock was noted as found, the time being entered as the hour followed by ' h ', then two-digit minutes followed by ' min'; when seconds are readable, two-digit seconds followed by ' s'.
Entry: 9 h 46 min
